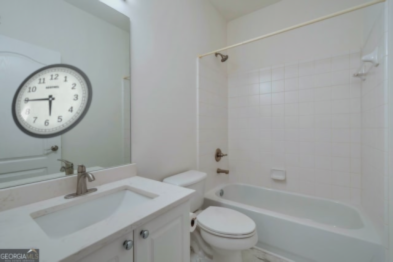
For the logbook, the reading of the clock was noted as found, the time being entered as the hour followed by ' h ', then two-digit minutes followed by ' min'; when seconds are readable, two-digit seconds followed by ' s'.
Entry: 5 h 45 min
